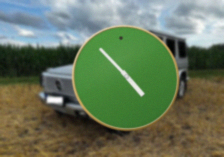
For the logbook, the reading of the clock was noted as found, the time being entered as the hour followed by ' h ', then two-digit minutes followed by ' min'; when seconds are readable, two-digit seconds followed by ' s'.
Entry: 4 h 54 min
